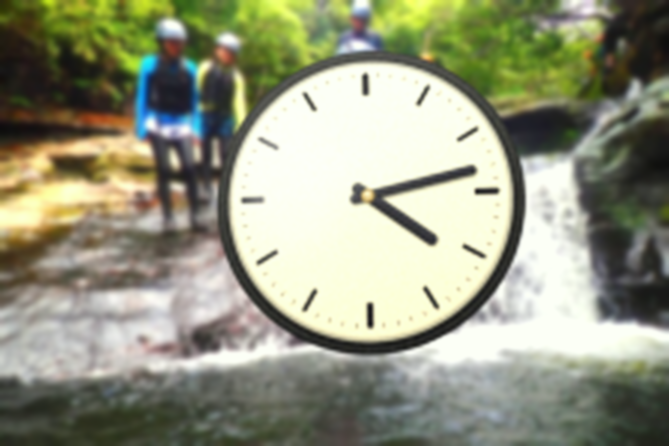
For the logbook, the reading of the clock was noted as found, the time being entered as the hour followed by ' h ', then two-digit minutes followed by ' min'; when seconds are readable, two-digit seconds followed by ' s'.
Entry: 4 h 13 min
